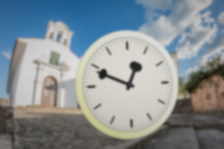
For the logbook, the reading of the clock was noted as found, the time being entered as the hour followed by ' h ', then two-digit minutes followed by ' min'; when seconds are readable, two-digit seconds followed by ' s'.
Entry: 12 h 49 min
